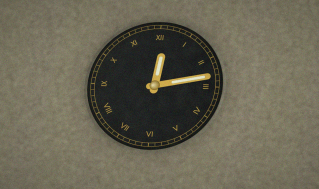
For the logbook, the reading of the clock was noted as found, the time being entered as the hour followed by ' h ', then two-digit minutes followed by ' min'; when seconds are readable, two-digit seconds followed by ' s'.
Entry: 12 h 13 min
